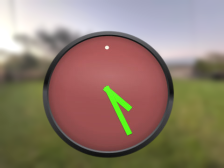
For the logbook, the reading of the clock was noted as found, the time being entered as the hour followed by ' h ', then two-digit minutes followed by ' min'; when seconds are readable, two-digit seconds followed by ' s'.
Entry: 4 h 26 min
